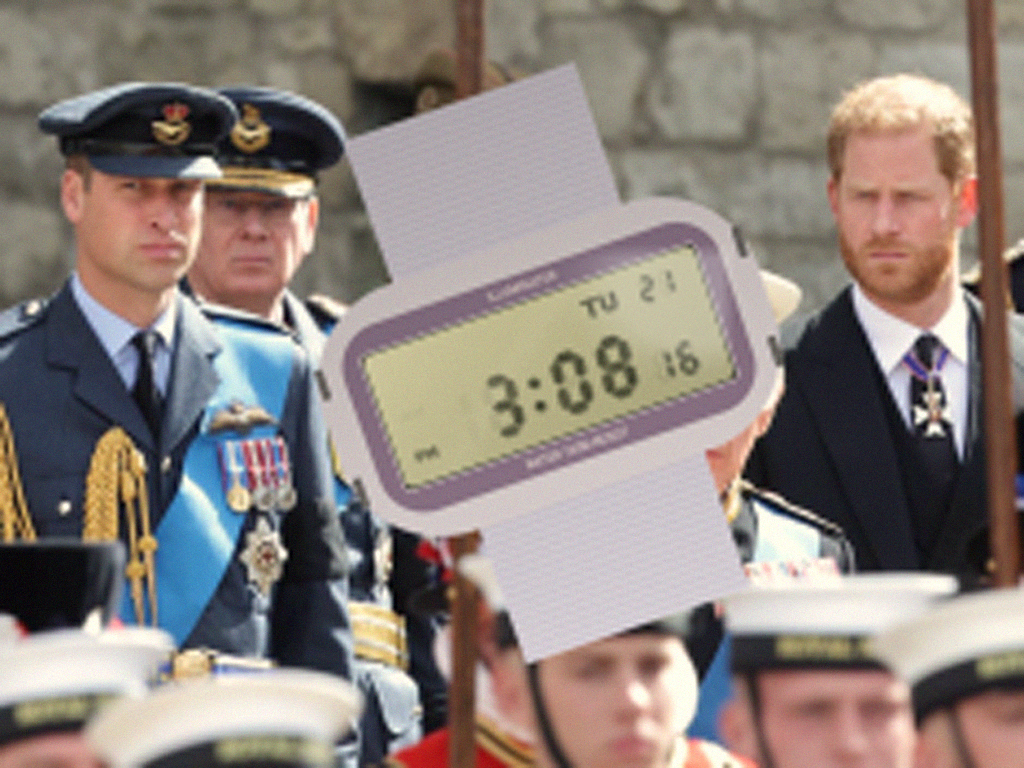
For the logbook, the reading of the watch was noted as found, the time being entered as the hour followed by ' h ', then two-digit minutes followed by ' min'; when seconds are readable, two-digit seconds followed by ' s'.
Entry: 3 h 08 min 16 s
